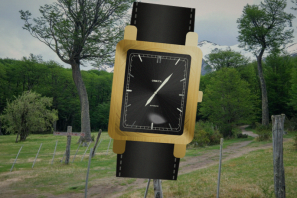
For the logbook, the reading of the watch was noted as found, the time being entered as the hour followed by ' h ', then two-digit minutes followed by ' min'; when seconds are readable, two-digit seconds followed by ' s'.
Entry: 7 h 06 min
